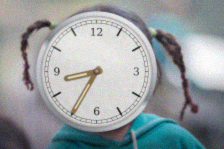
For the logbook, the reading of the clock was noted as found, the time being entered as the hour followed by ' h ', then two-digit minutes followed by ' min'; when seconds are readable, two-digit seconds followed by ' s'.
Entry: 8 h 35 min
